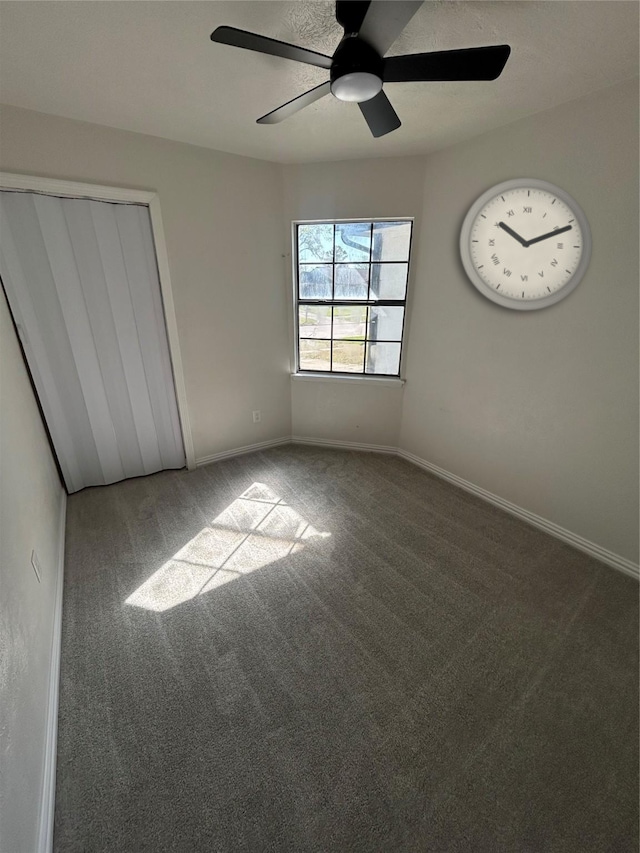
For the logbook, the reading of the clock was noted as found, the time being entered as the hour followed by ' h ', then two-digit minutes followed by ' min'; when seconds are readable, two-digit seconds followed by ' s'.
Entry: 10 h 11 min
